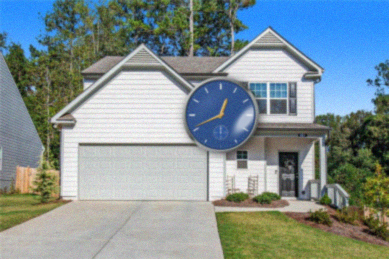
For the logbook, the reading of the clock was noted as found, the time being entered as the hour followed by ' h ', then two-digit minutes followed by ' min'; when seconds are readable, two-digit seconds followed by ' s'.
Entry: 12 h 41 min
